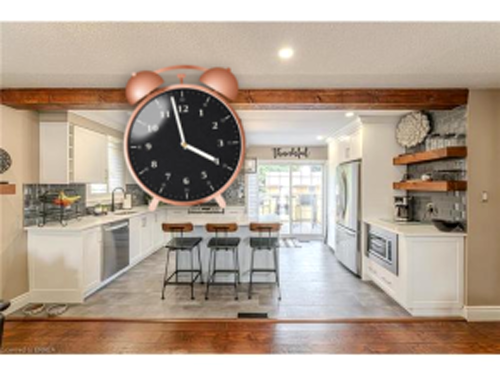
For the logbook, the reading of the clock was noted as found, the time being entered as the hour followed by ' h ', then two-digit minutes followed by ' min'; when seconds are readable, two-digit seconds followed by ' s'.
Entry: 3 h 58 min
